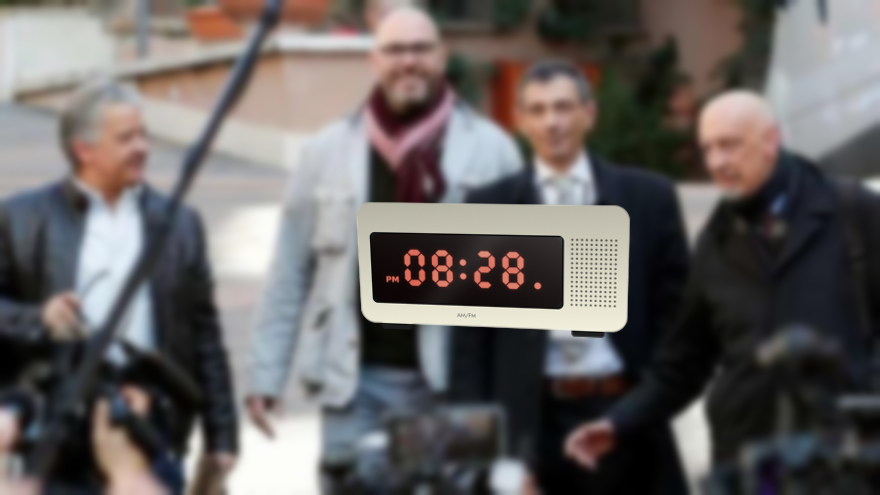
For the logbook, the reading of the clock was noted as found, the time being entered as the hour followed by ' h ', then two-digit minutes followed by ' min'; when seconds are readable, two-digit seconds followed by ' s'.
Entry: 8 h 28 min
